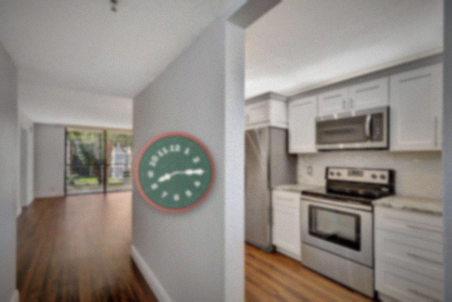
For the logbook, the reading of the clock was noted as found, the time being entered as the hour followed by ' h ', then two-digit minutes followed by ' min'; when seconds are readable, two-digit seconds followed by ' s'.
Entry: 8 h 15 min
